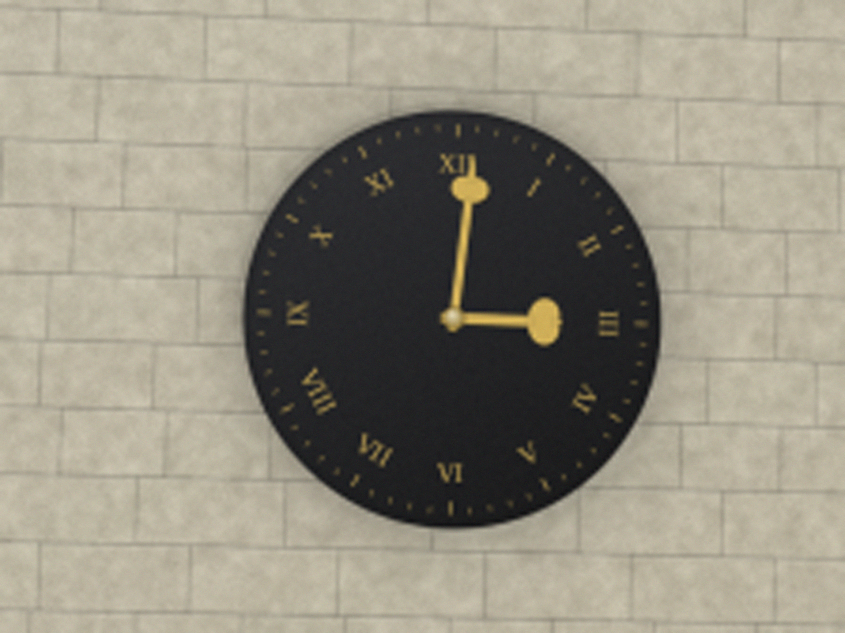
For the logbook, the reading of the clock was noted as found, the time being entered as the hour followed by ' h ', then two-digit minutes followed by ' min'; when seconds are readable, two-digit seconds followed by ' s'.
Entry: 3 h 01 min
